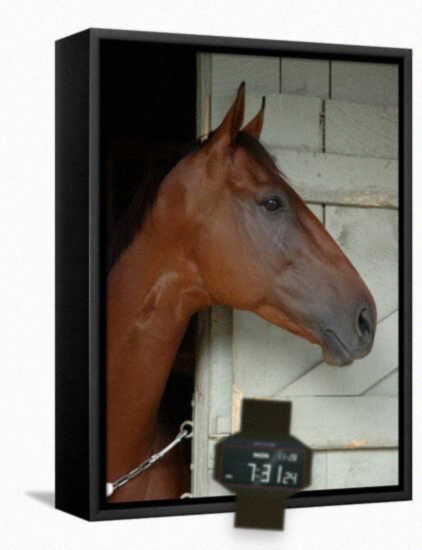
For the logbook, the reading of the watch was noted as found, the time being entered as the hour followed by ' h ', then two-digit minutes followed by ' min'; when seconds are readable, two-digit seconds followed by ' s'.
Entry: 7 h 31 min
